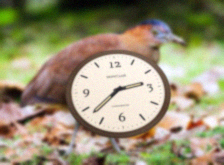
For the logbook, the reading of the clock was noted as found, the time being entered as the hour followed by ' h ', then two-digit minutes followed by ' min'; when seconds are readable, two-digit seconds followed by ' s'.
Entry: 2 h 38 min
